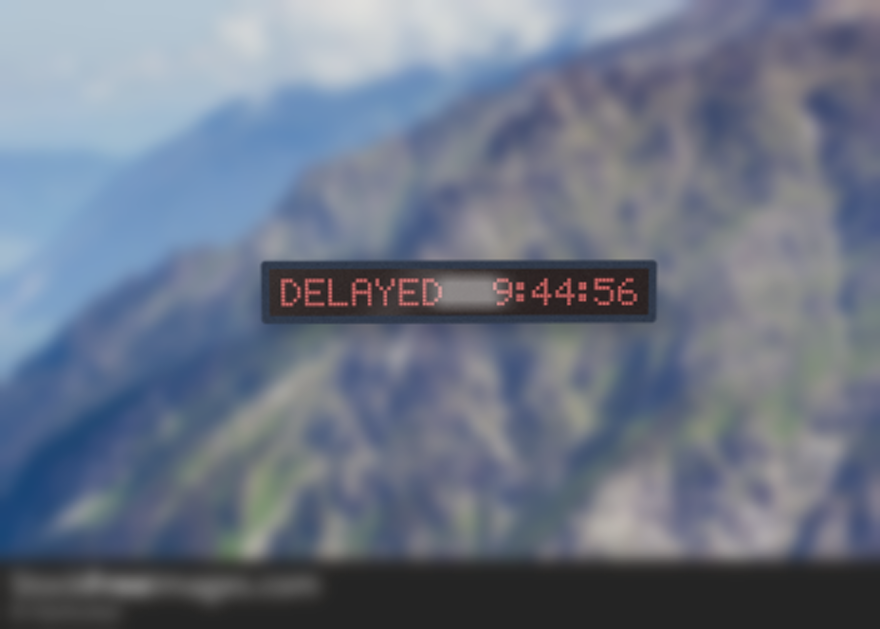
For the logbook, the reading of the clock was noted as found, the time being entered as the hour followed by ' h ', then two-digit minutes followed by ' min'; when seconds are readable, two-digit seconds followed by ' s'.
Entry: 9 h 44 min 56 s
